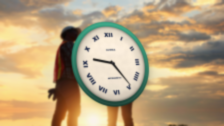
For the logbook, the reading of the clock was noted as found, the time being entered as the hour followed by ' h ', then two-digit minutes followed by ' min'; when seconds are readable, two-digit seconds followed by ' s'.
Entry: 9 h 24 min
